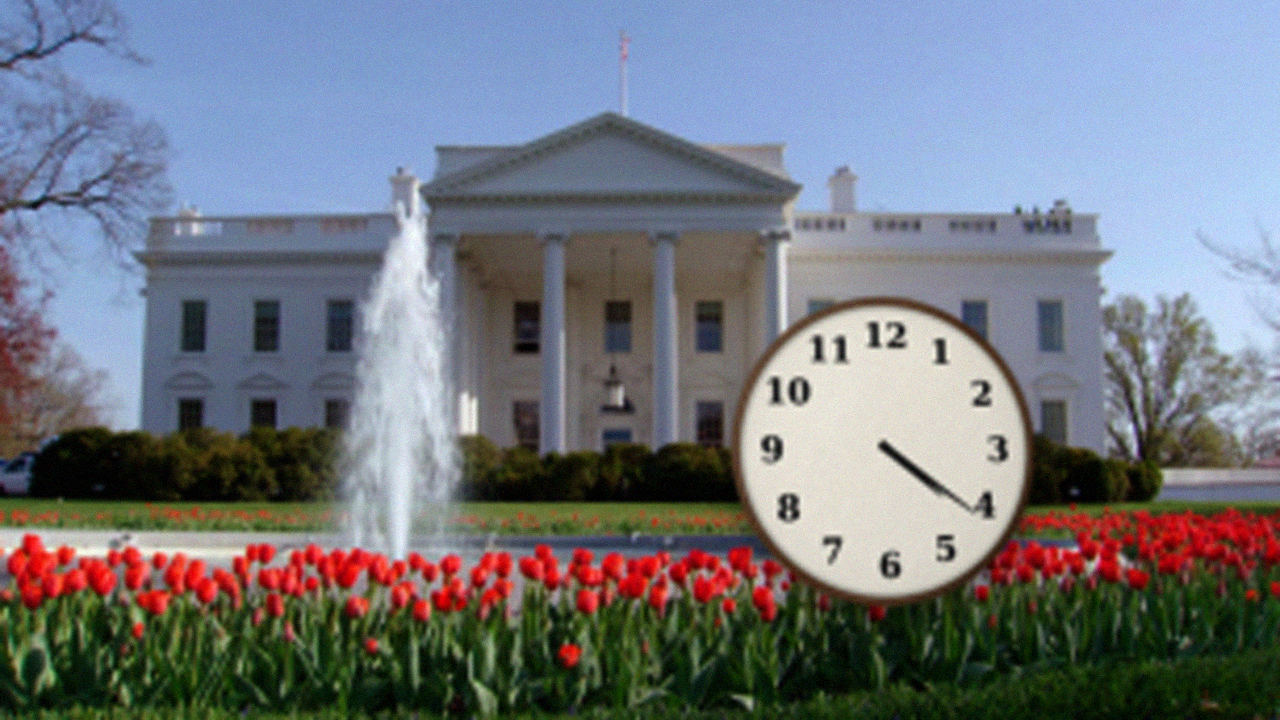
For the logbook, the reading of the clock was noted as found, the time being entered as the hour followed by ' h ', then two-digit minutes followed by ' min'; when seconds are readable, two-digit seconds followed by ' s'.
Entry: 4 h 21 min
